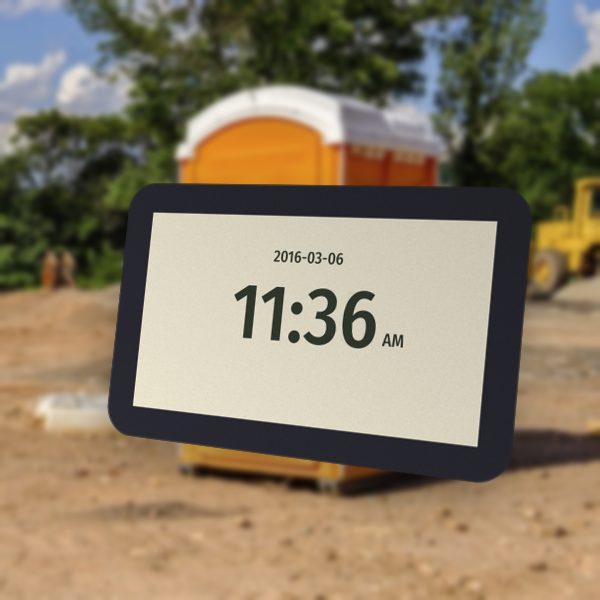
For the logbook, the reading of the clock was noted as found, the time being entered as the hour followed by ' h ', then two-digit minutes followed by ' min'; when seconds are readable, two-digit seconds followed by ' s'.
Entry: 11 h 36 min
